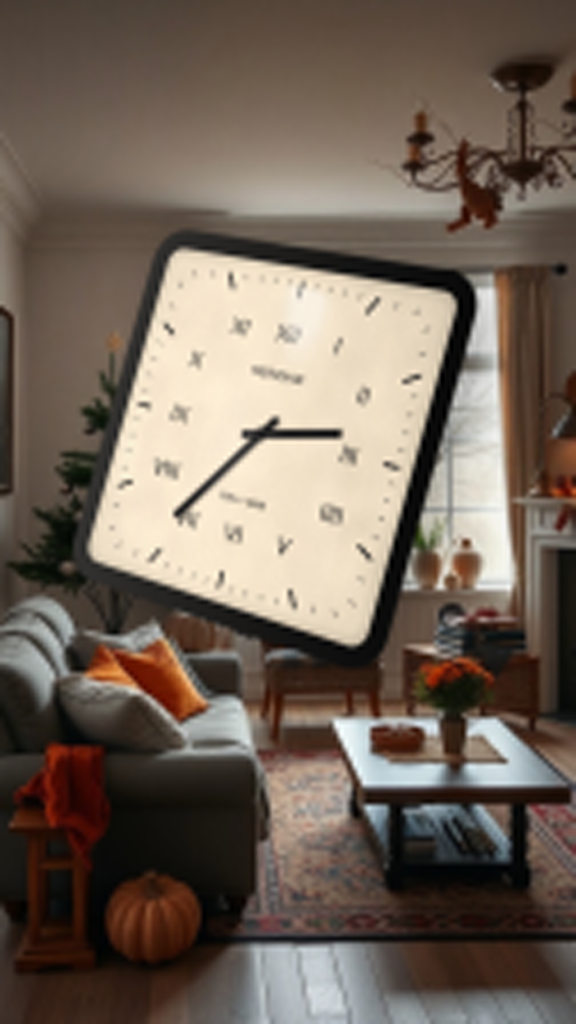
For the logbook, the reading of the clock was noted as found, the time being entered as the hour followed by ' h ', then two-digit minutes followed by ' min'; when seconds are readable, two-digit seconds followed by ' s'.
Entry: 2 h 36 min
